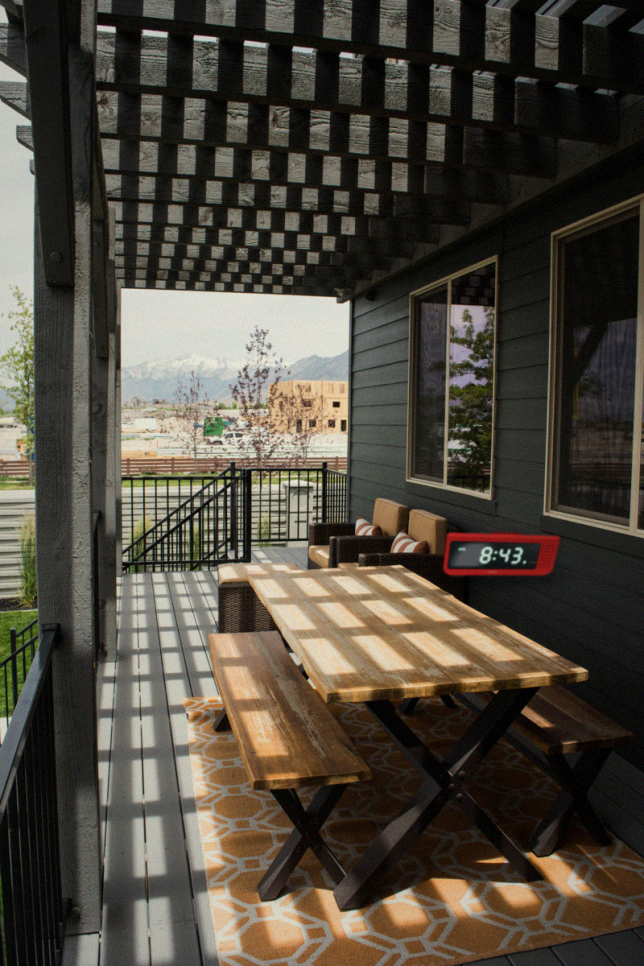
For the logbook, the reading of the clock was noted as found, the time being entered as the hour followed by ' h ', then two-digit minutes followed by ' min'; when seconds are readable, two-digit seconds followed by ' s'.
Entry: 8 h 43 min
